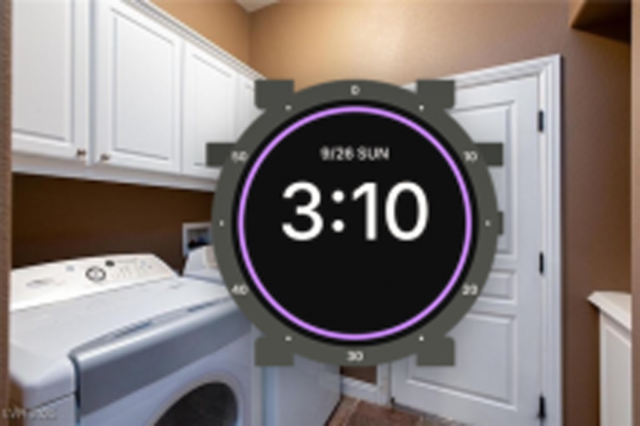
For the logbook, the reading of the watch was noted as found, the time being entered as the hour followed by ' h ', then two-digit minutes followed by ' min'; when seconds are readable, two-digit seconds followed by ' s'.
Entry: 3 h 10 min
